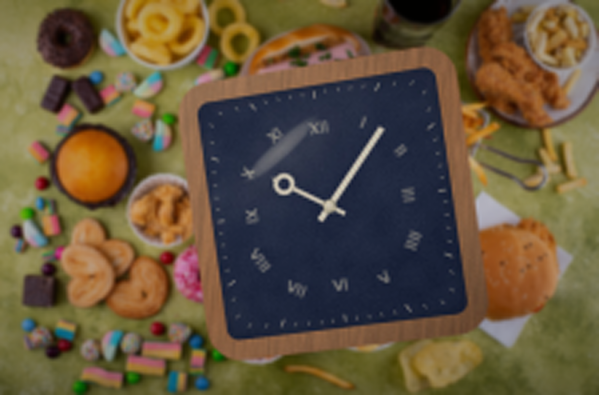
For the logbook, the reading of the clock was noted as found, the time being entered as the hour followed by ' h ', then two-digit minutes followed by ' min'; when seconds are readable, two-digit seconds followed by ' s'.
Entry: 10 h 07 min
